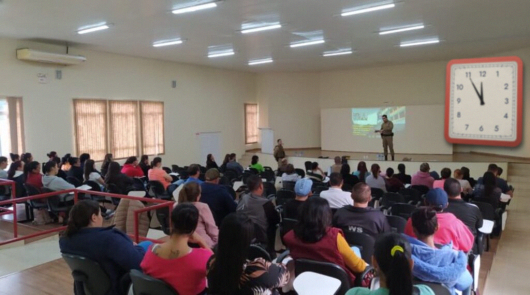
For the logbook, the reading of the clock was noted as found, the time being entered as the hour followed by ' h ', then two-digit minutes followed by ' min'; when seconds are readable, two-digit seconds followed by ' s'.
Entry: 11 h 55 min
